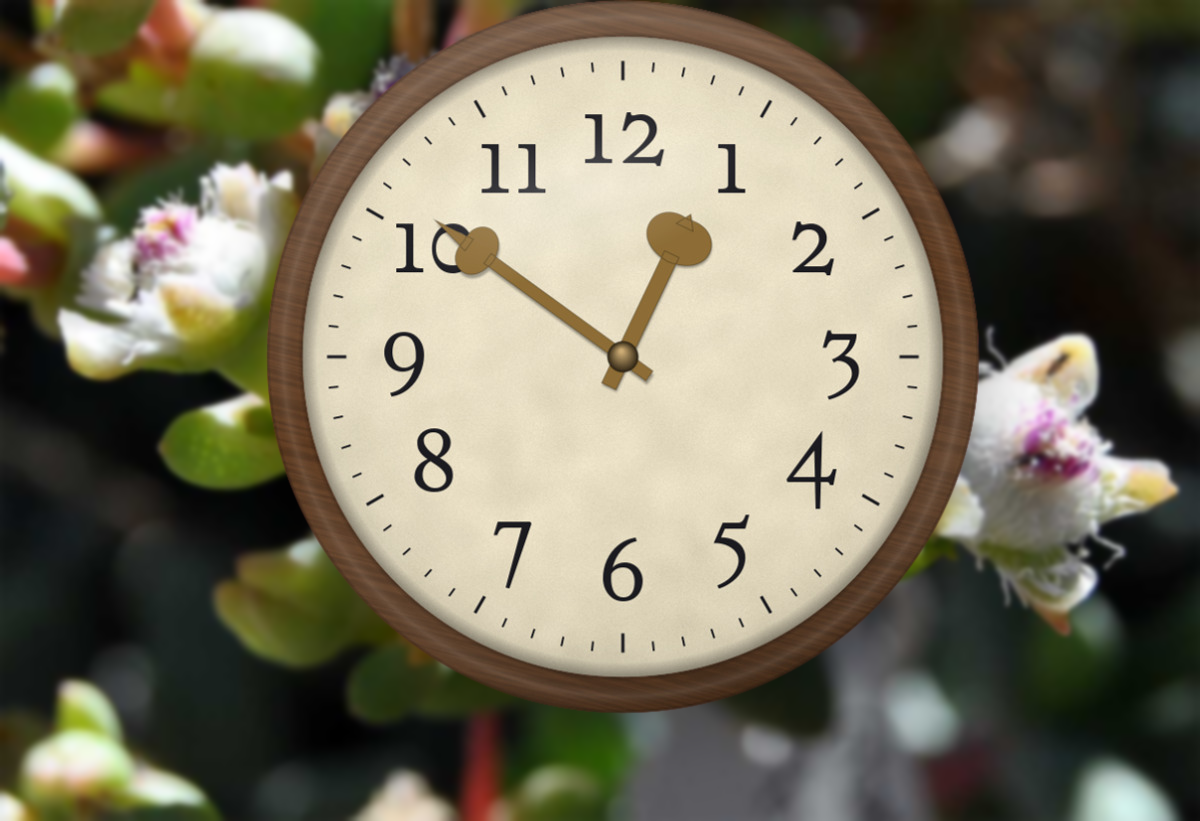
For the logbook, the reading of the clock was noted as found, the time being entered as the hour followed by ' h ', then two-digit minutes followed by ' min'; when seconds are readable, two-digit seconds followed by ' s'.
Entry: 12 h 51 min
